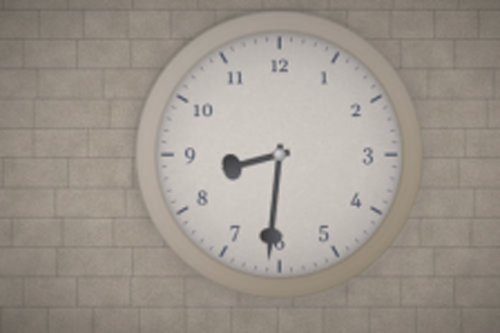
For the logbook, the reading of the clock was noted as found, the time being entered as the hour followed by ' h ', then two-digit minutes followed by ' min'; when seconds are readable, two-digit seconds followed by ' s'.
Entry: 8 h 31 min
